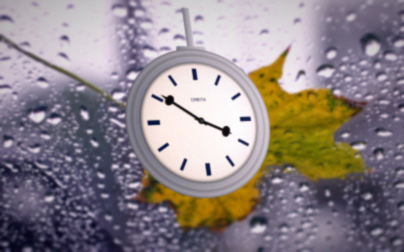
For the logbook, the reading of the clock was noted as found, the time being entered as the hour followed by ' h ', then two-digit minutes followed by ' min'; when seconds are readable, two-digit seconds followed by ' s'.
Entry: 3 h 51 min
